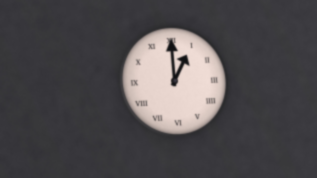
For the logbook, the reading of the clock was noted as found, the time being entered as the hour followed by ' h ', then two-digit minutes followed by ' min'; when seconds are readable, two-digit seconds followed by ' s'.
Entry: 1 h 00 min
